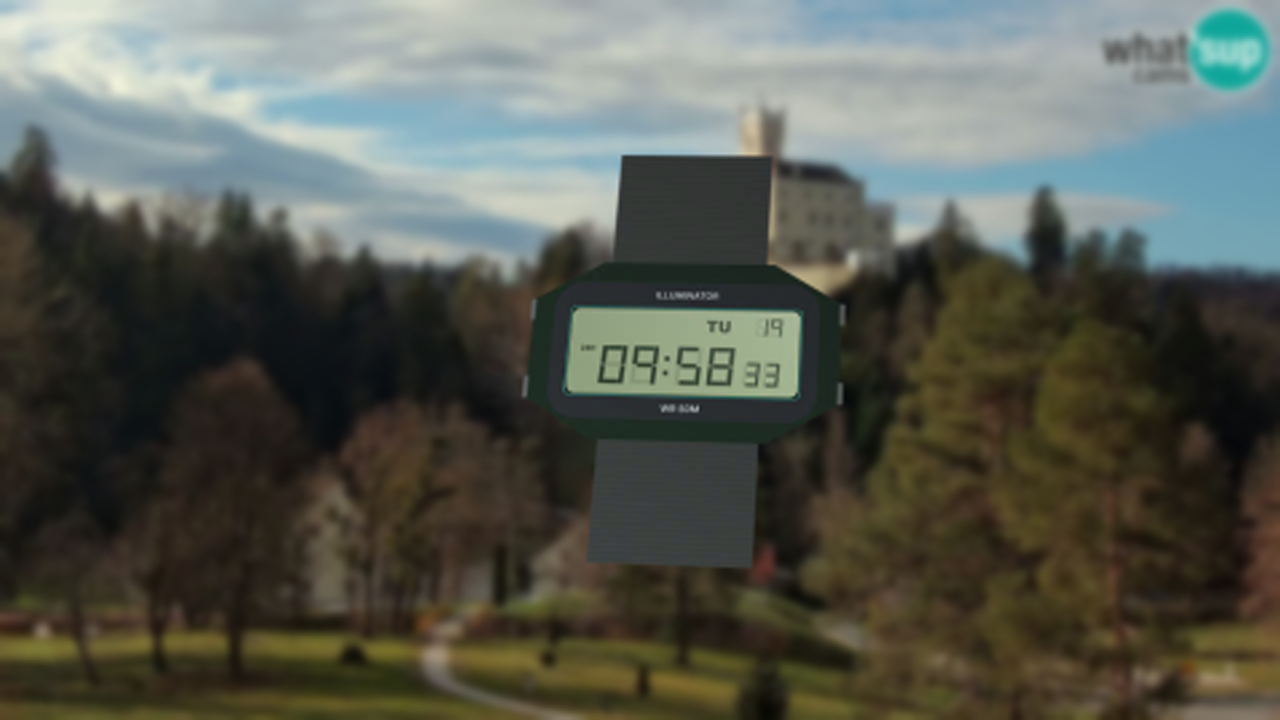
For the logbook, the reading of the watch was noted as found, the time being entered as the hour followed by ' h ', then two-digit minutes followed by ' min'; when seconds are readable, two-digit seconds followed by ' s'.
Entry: 9 h 58 min 33 s
